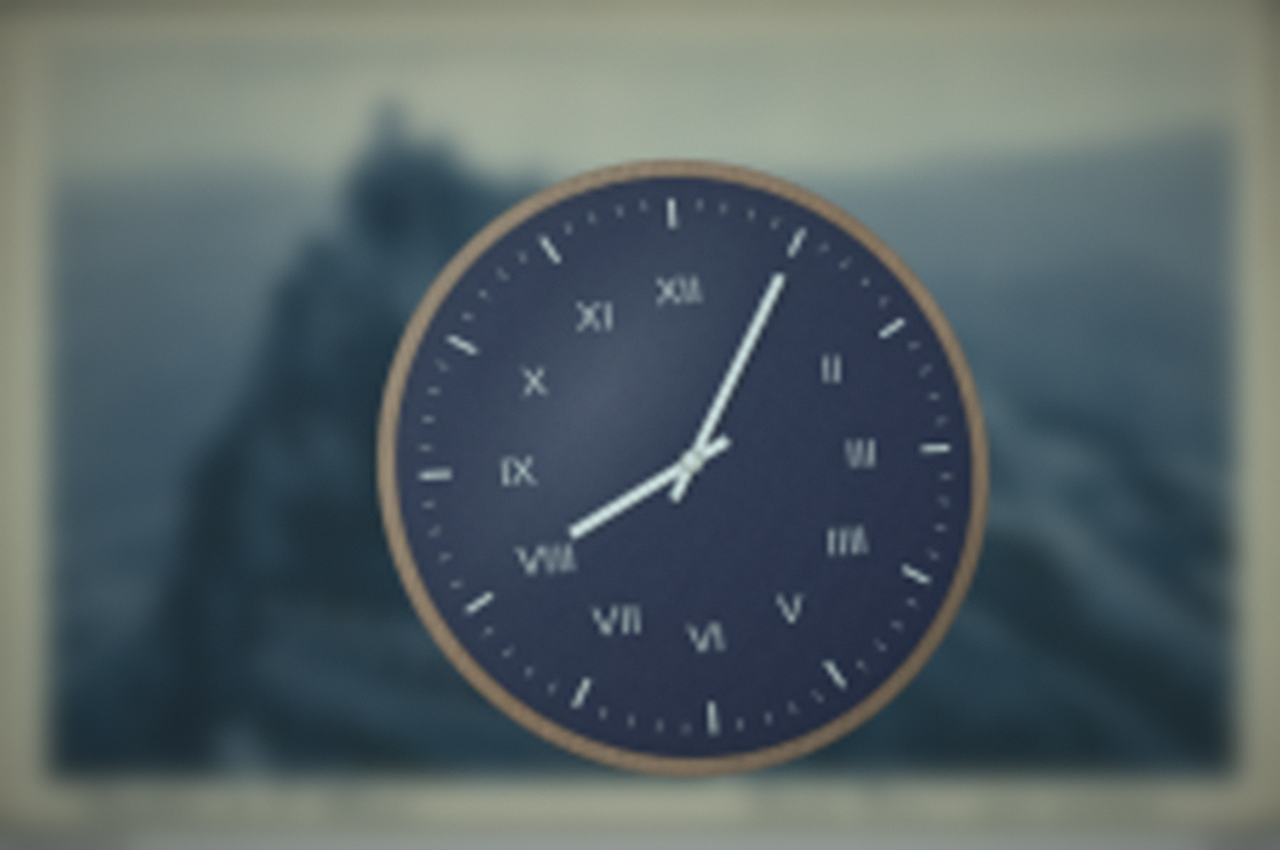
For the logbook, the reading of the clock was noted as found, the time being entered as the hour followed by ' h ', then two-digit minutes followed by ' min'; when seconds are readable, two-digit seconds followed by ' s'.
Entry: 8 h 05 min
